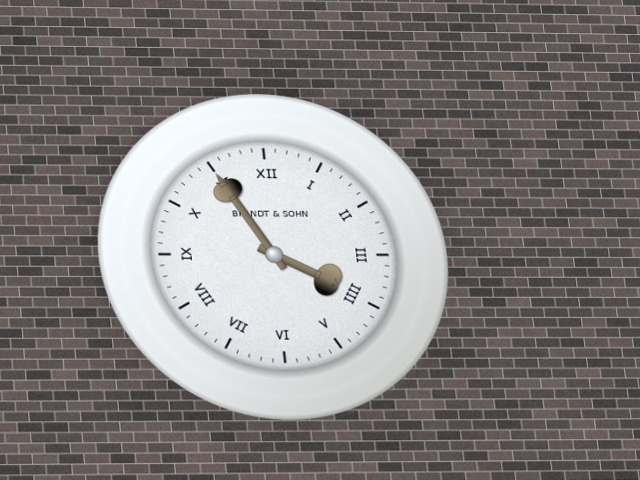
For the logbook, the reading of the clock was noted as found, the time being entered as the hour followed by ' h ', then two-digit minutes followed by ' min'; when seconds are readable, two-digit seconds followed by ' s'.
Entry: 3 h 55 min
